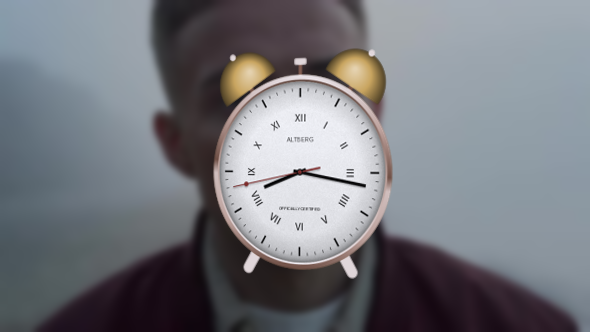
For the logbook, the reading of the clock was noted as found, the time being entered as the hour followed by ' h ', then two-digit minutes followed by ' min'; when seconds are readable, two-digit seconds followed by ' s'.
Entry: 8 h 16 min 43 s
